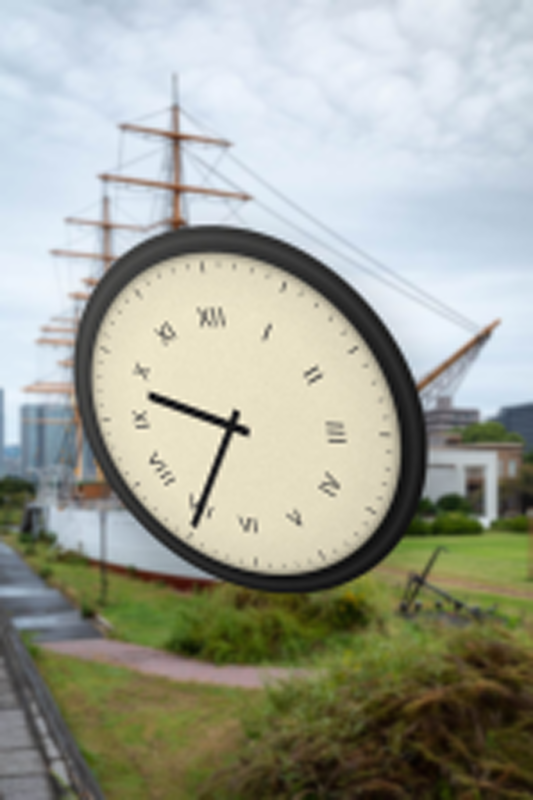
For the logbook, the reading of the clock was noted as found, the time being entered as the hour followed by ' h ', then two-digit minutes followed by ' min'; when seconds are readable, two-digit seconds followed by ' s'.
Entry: 9 h 35 min
